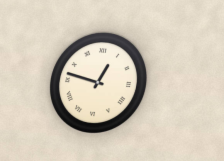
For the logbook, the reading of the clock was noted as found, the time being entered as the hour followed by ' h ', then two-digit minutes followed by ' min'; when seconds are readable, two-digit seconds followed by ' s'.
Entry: 12 h 47 min
